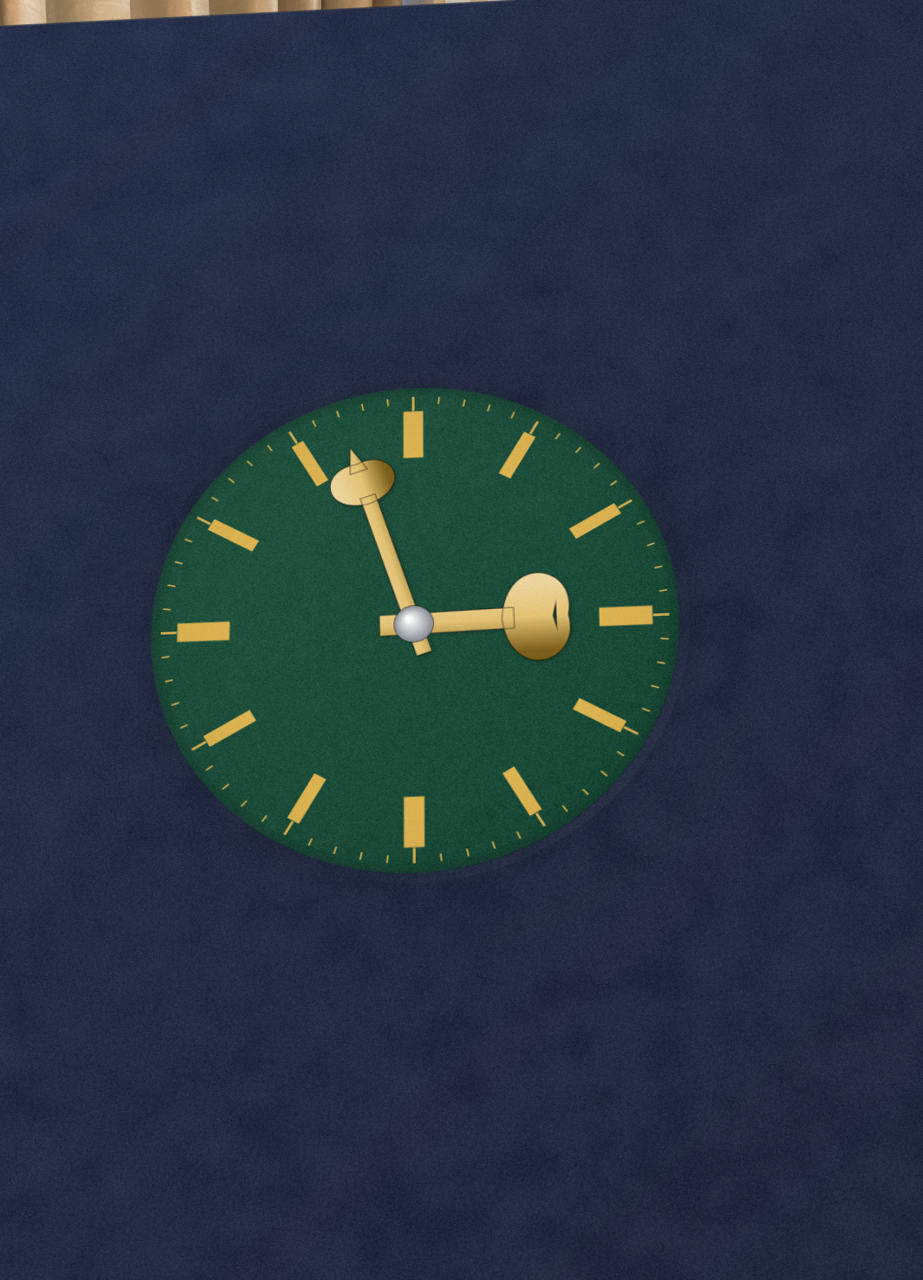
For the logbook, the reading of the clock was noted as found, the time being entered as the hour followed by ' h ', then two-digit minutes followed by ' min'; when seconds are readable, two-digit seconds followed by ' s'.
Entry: 2 h 57 min
